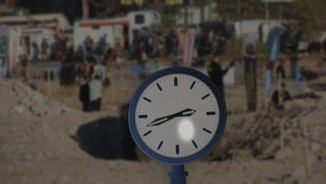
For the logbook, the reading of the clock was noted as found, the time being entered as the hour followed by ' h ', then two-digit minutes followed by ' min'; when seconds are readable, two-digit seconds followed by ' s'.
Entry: 2 h 42 min
